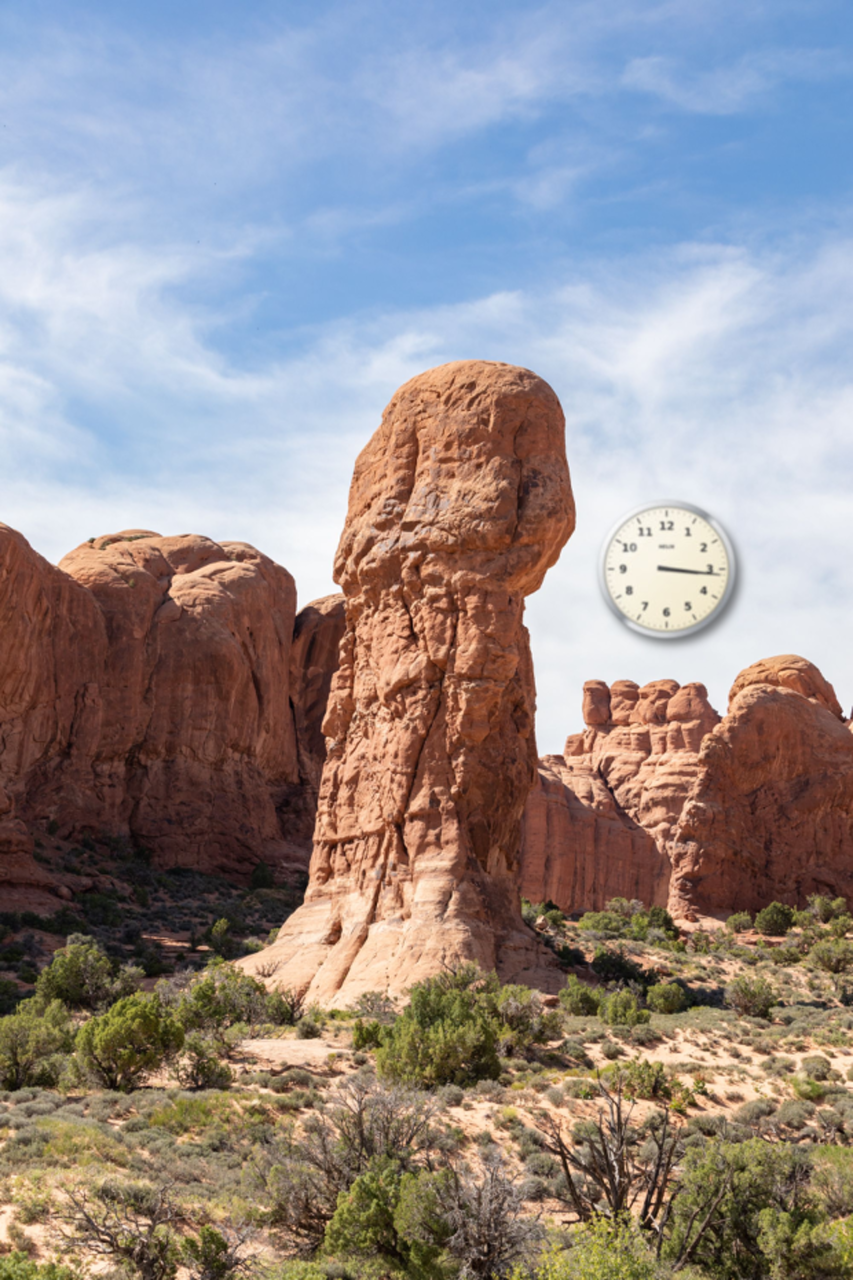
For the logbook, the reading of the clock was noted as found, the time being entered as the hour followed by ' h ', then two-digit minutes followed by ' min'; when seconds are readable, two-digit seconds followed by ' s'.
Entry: 3 h 16 min
